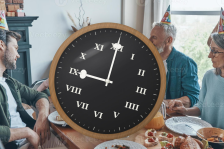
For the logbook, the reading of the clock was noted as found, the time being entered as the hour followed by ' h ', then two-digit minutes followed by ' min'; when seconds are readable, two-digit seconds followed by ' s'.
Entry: 9 h 00 min
